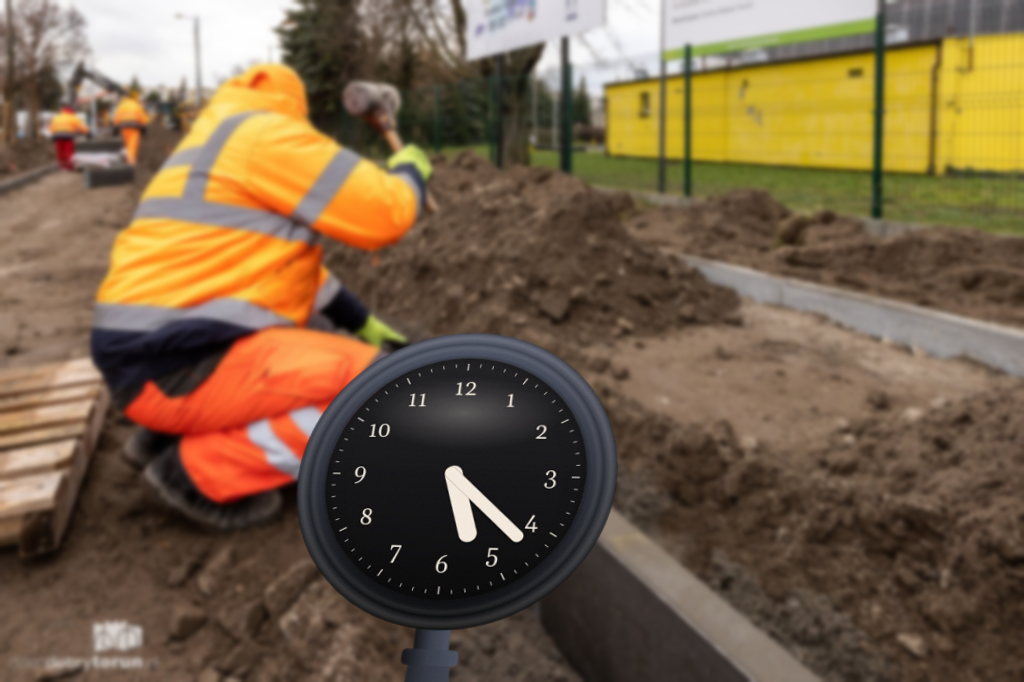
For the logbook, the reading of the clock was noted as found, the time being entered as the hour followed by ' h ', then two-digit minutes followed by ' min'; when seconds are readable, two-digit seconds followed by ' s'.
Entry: 5 h 22 min
